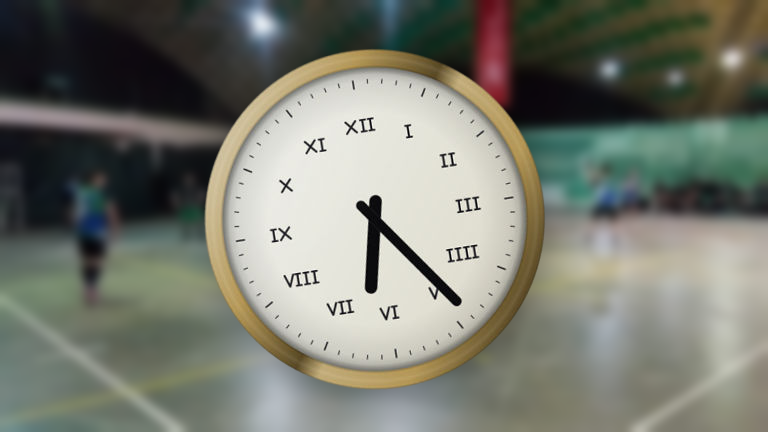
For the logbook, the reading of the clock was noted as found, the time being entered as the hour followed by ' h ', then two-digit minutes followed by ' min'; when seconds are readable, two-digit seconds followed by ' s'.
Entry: 6 h 24 min
